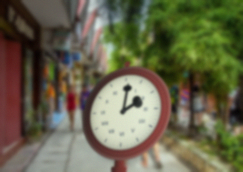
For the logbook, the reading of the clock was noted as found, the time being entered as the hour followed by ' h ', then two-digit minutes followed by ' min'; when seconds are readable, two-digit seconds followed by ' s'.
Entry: 2 h 01 min
